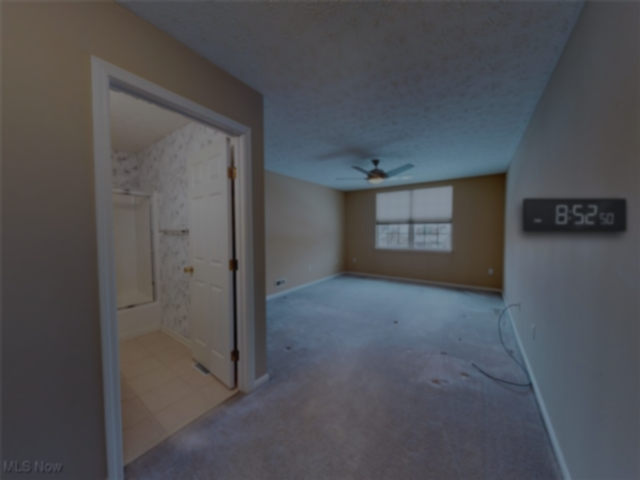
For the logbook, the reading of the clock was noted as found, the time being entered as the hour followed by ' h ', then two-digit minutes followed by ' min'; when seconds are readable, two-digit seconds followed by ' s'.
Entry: 8 h 52 min
